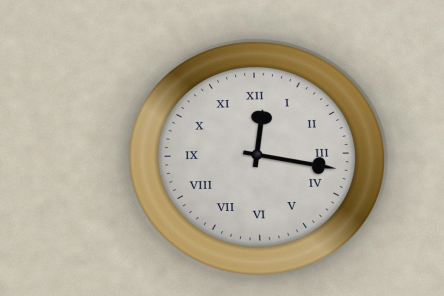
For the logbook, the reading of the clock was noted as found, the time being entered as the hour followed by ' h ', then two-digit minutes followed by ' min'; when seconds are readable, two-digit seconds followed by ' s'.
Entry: 12 h 17 min
